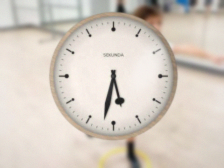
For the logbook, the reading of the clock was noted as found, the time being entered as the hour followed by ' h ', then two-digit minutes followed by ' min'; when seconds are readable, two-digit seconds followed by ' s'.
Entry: 5 h 32 min
